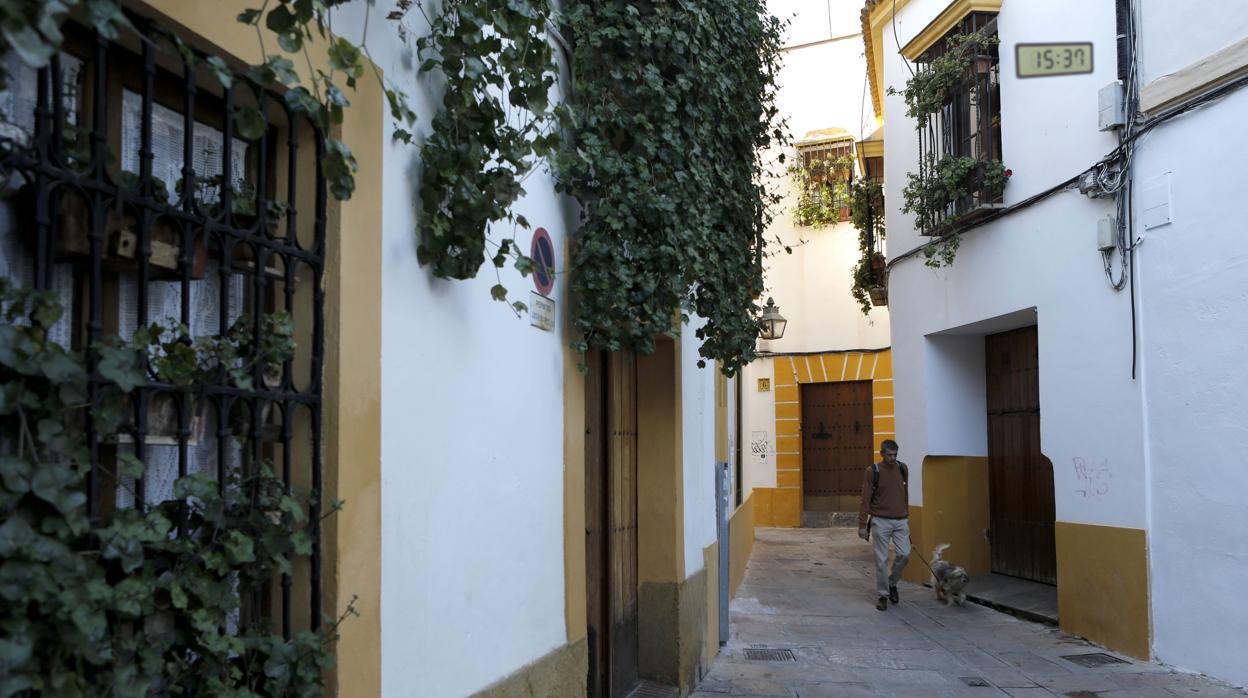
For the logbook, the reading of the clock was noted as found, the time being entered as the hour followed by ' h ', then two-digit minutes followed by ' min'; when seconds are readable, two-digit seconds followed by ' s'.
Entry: 15 h 37 min
